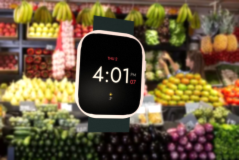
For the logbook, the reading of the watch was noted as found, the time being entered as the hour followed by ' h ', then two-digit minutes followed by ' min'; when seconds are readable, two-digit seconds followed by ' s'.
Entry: 4 h 01 min
